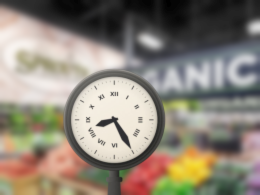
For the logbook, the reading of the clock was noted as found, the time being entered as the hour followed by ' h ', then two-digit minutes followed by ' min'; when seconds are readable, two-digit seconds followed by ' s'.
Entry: 8 h 25 min
